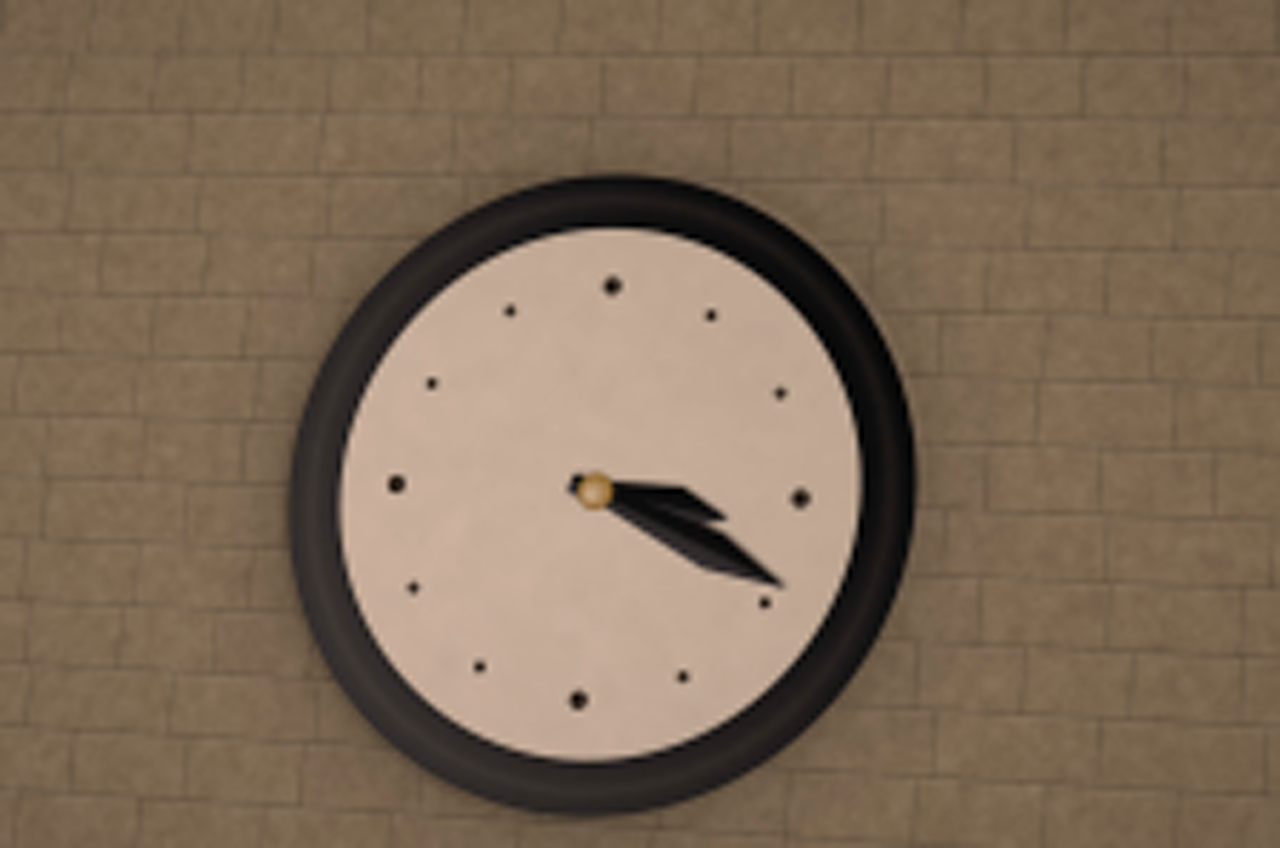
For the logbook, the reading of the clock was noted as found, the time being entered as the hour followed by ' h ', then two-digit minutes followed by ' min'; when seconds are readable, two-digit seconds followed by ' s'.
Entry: 3 h 19 min
